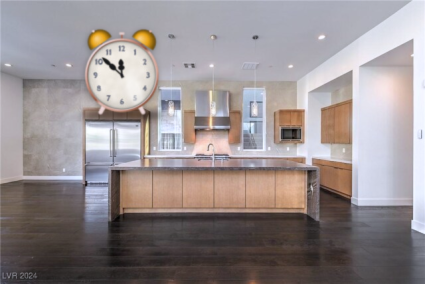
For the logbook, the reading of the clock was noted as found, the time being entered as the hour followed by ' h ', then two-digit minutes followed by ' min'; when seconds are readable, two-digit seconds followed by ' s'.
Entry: 11 h 52 min
